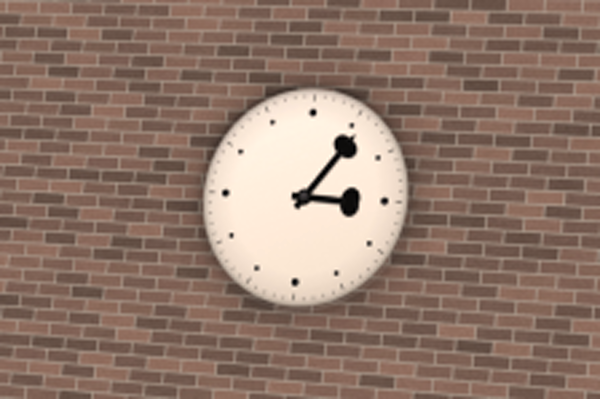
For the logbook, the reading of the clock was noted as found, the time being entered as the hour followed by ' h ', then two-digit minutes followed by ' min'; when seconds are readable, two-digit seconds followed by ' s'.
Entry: 3 h 06 min
